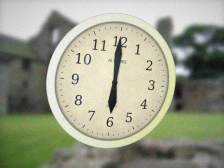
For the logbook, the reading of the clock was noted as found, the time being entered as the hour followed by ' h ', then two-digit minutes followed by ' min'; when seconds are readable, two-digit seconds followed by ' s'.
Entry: 6 h 00 min
